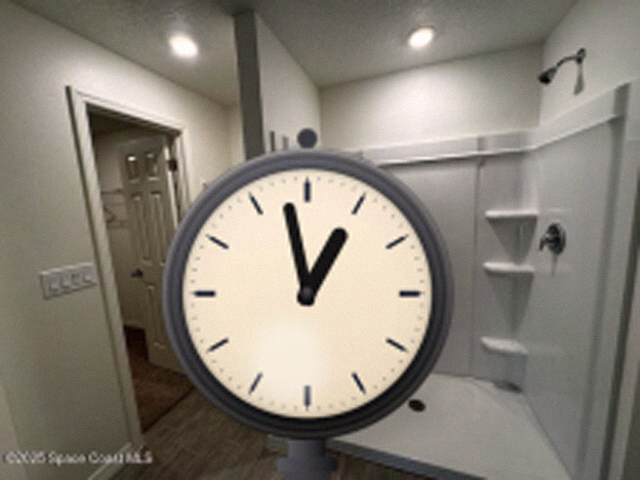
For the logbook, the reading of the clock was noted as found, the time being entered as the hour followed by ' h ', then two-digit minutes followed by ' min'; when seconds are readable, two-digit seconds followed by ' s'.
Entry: 12 h 58 min
